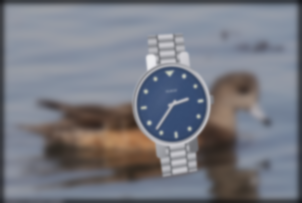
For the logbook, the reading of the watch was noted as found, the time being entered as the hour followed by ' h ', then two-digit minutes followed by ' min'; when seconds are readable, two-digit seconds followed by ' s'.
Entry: 2 h 37 min
